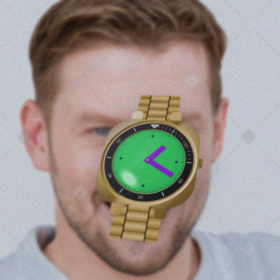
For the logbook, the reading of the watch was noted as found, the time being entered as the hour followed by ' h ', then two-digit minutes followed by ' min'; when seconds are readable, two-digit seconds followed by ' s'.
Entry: 1 h 20 min
